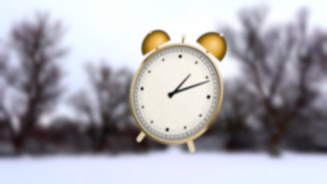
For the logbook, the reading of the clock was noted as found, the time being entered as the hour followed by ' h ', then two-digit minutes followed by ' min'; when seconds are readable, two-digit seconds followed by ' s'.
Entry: 1 h 11 min
